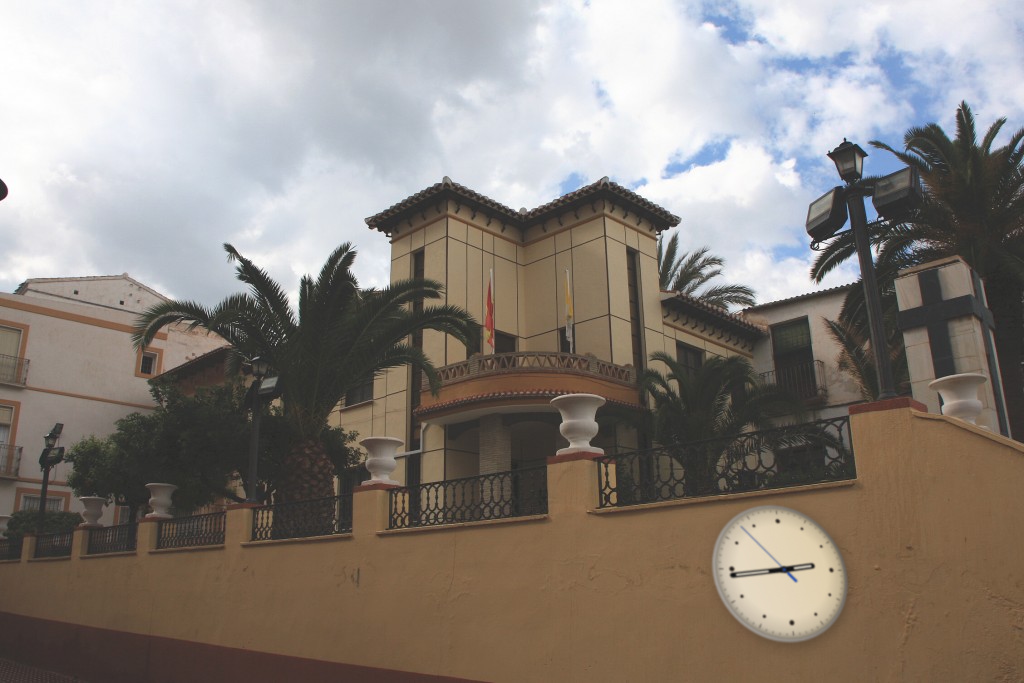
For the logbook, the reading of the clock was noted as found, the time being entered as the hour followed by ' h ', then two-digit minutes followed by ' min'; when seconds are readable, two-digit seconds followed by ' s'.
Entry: 2 h 43 min 53 s
